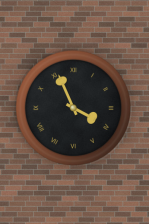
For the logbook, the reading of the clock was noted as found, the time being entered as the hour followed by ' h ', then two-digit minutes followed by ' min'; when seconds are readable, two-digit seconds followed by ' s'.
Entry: 3 h 56 min
